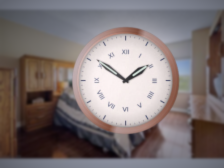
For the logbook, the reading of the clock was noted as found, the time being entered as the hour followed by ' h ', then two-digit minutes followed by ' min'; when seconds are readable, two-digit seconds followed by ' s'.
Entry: 1 h 51 min
